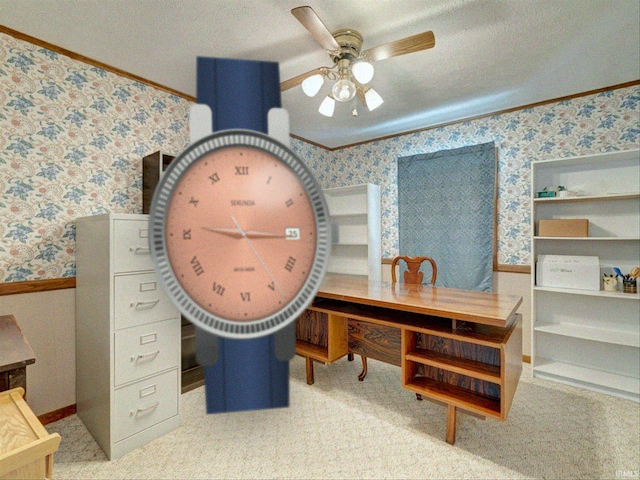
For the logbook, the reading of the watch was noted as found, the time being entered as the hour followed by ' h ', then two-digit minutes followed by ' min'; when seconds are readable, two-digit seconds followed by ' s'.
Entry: 9 h 15 min 24 s
